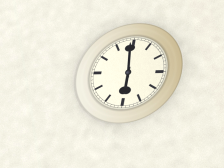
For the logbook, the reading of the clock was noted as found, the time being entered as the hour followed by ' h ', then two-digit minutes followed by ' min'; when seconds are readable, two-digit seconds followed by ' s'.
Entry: 5 h 59 min
